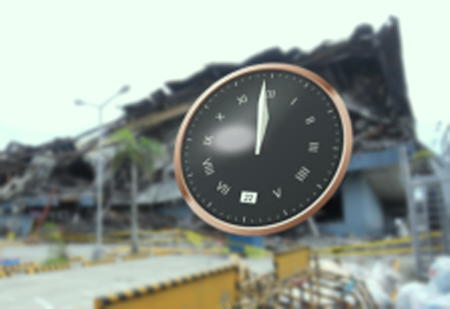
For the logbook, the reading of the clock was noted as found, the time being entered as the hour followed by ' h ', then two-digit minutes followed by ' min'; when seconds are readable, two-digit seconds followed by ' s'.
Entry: 11 h 59 min
